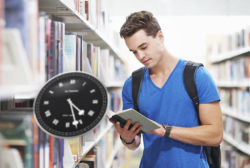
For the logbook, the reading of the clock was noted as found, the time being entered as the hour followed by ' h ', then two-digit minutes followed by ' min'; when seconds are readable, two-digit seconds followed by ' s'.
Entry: 4 h 27 min
